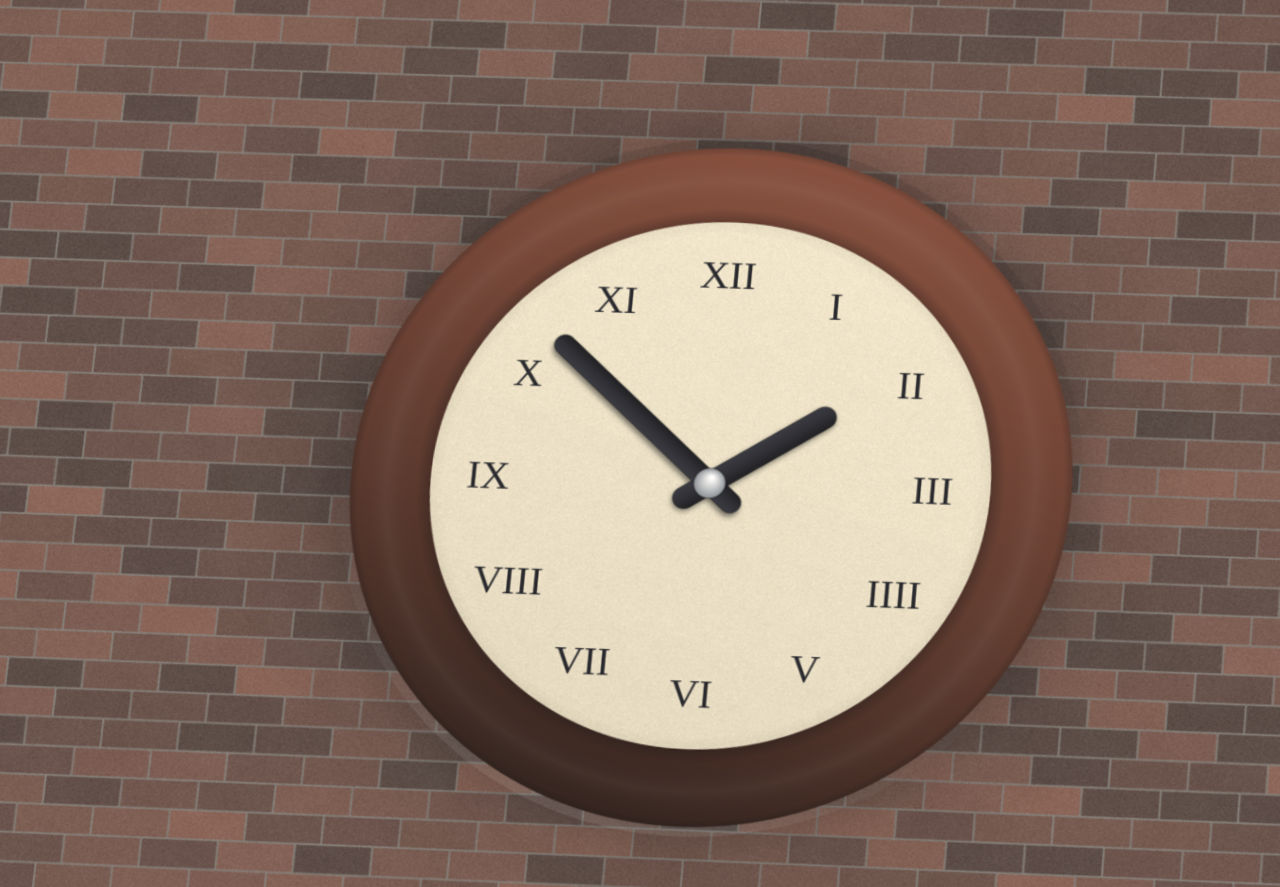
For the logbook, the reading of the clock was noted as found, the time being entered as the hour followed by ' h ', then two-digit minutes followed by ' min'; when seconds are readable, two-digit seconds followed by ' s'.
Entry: 1 h 52 min
